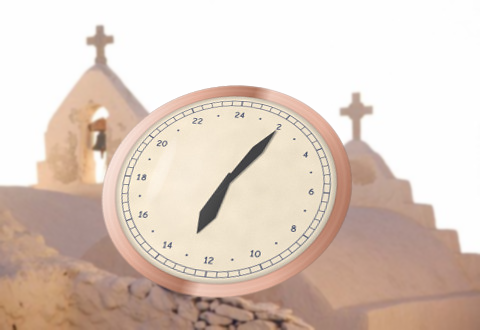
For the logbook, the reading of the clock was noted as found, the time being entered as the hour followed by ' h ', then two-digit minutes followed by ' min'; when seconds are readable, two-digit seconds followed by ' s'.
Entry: 13 h 05 min
